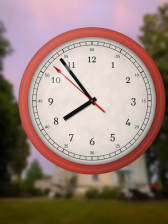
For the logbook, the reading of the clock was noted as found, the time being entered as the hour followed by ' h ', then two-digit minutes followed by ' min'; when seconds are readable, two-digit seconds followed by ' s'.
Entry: 7 h 53 min 52 s
